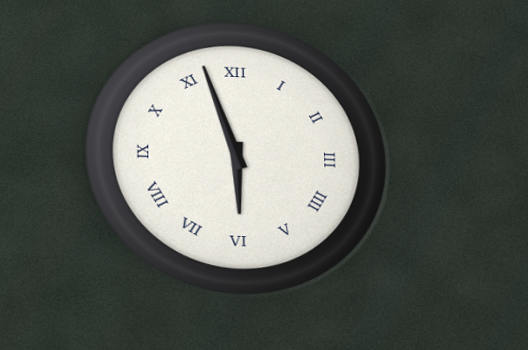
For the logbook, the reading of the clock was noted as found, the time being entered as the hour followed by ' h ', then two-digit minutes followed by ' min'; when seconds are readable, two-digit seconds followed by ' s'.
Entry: 5 h 57 min
